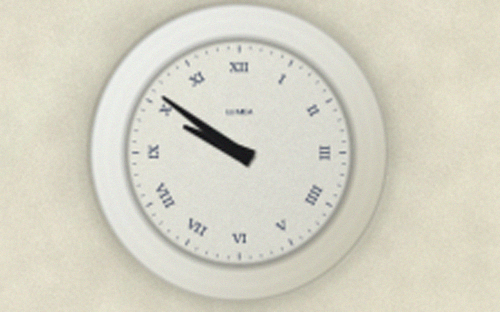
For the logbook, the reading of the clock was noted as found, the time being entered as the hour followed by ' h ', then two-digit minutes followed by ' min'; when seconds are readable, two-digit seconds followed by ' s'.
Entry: 9 h 51 min
